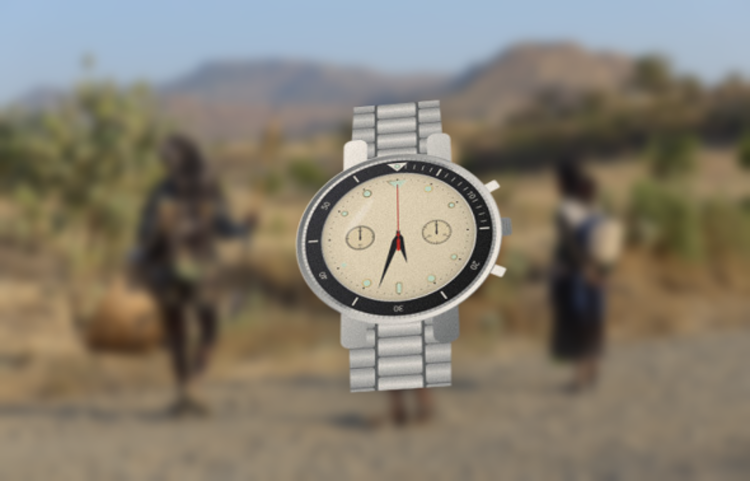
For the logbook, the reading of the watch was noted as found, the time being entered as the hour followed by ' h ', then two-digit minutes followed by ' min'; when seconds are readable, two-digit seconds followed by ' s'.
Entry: 5 h 33 min
